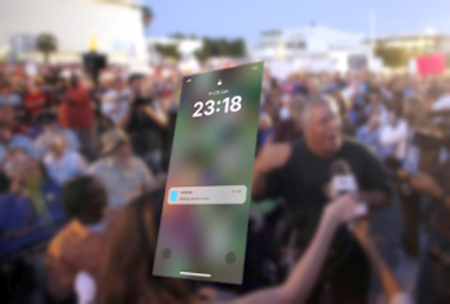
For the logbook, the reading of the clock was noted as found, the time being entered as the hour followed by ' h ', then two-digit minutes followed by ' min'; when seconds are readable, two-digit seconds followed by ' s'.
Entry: 23 h 18 min
